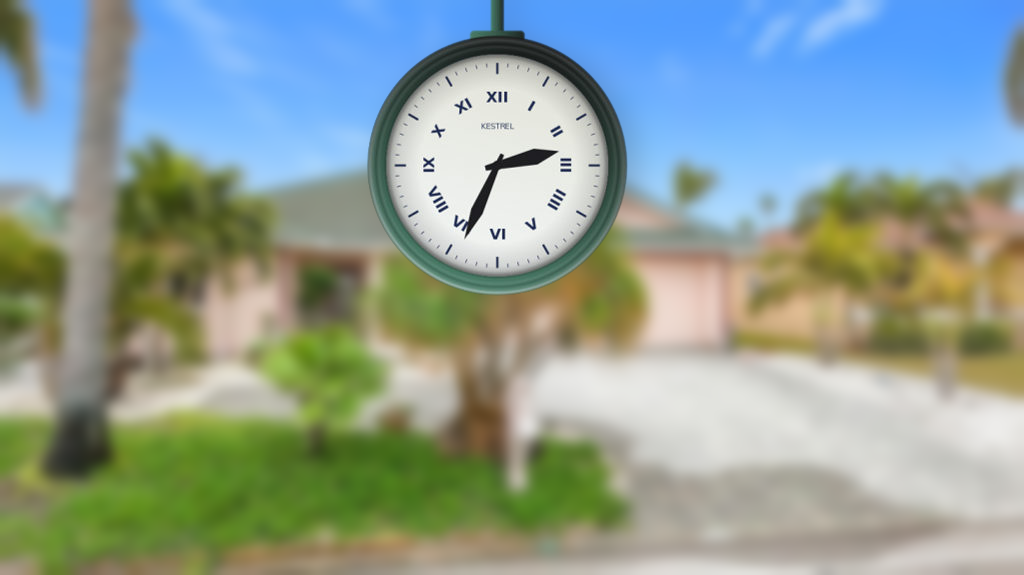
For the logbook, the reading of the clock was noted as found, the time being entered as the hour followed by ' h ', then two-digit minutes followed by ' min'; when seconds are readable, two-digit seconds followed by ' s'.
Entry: 2 h 34 min
